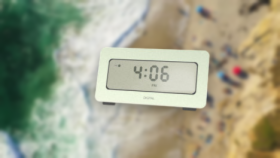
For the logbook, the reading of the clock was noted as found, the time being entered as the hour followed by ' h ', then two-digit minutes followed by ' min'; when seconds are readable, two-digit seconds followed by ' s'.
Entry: 4 h 06 min
